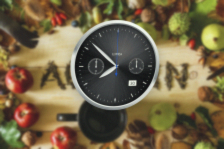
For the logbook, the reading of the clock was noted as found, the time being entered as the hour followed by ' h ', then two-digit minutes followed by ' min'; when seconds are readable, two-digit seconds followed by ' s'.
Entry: 7 h 52 min
